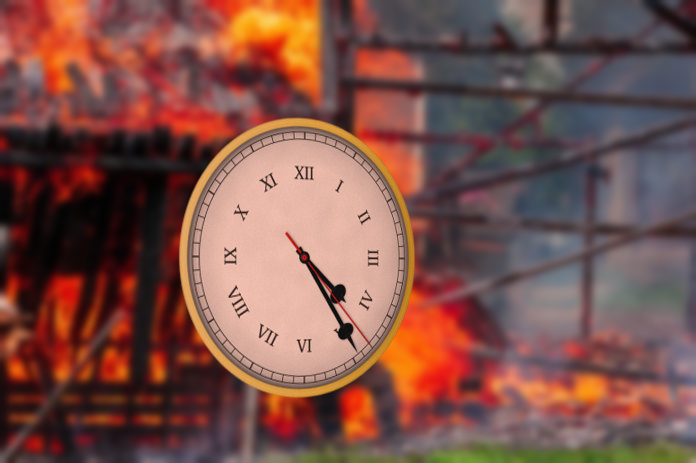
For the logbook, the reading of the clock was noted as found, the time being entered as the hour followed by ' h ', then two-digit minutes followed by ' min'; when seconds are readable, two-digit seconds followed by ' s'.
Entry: 4 h 24 min 23 s
